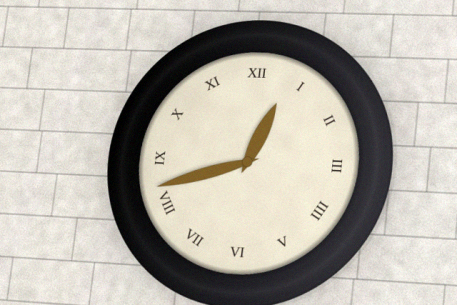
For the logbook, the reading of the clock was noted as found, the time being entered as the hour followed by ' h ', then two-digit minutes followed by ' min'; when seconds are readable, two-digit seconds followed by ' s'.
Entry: 12 h 42 min
